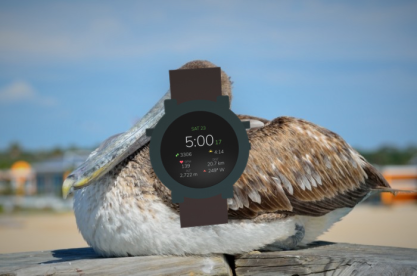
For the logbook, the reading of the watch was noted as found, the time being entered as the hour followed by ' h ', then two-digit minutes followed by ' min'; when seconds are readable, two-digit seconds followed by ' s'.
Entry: 5 h 00 min
